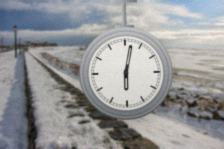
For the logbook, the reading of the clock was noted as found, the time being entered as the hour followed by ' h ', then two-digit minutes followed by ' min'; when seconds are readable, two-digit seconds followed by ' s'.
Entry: 6 h 02 min
